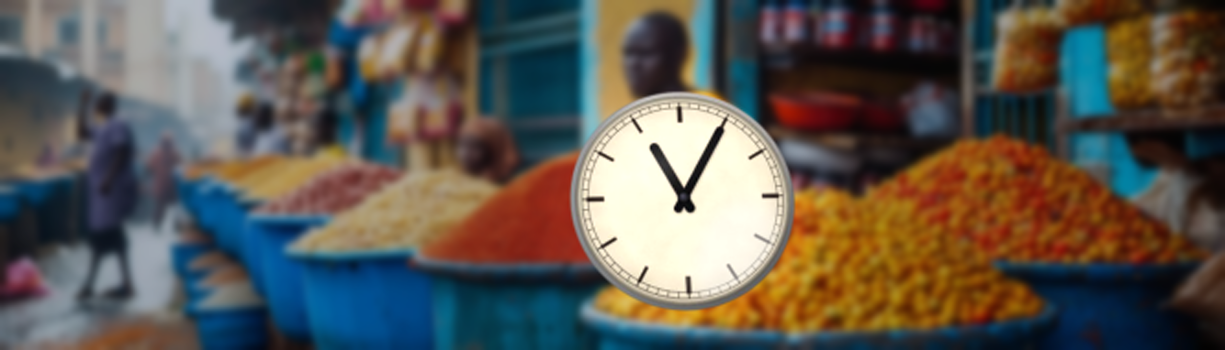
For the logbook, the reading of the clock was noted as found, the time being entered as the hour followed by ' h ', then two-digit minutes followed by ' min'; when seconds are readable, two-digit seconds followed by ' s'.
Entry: 11 h 05 min
